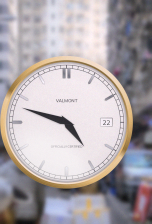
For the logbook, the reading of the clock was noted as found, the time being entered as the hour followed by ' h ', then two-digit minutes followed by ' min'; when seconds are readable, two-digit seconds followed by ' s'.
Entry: 4 h 48 min
